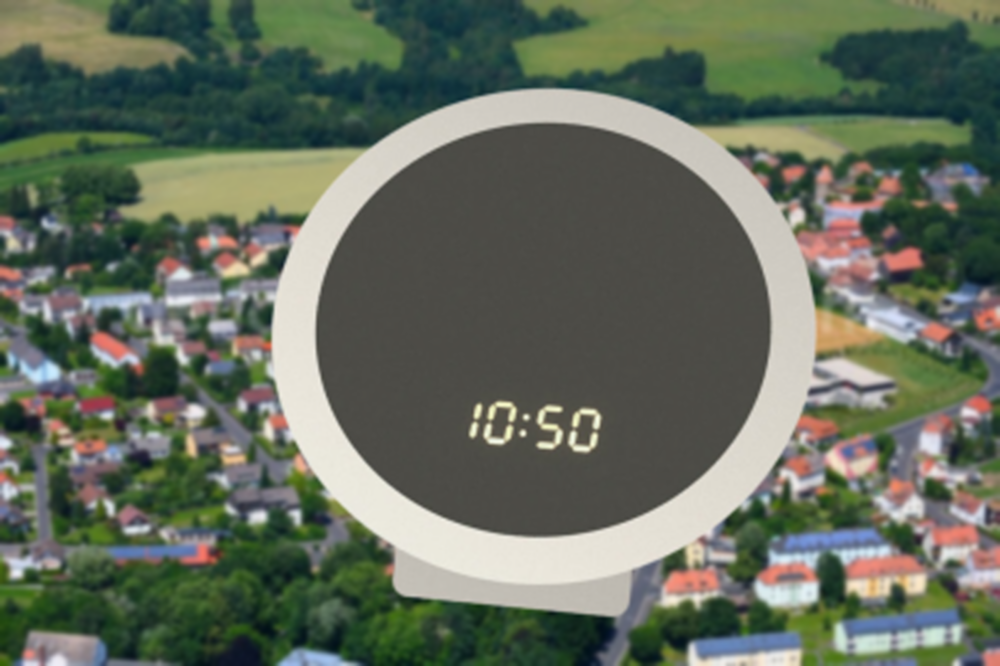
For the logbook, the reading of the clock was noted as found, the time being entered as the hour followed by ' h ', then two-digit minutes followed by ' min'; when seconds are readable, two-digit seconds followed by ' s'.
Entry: 10 h 50 min
